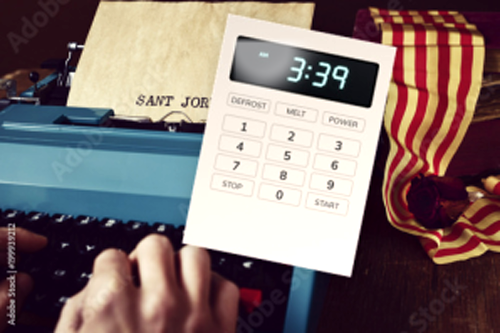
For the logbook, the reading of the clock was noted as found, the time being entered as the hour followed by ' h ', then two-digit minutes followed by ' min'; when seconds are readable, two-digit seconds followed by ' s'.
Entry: 3 h 39 min
